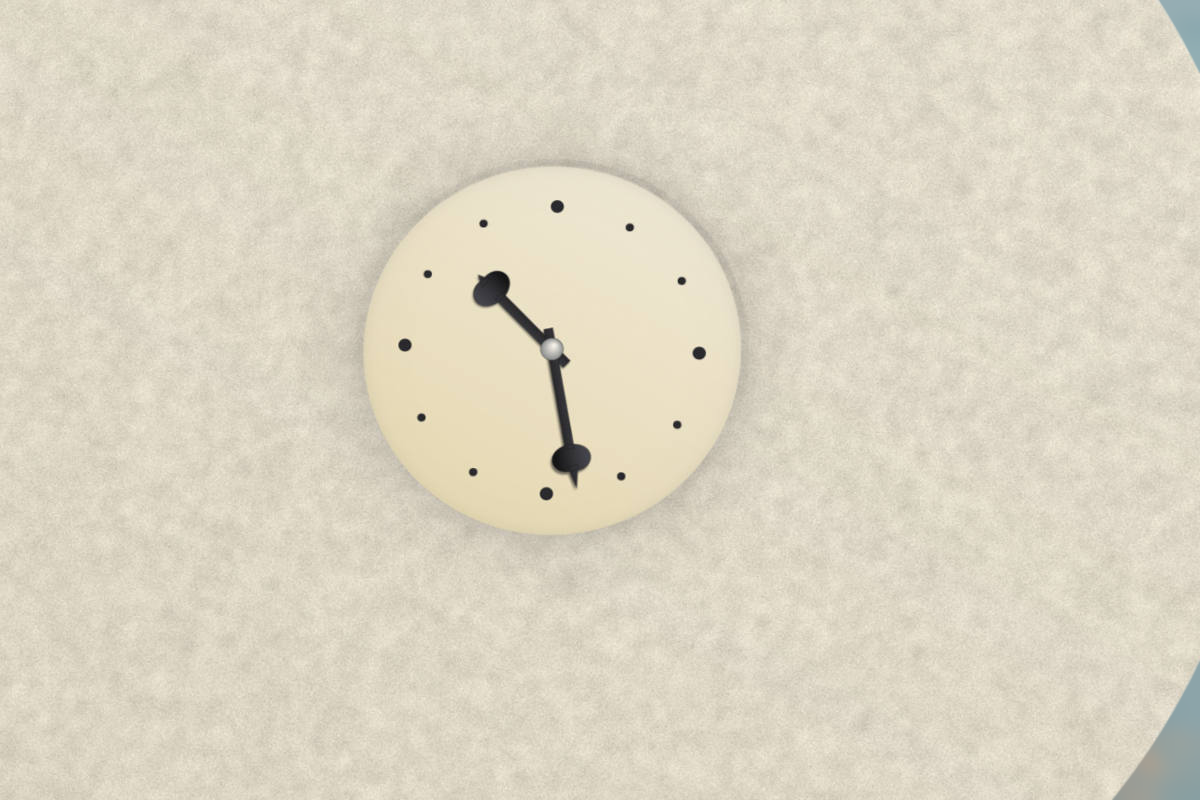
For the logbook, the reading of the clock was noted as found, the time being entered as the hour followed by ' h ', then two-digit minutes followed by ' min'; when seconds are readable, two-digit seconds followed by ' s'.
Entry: 10 h 28 min
